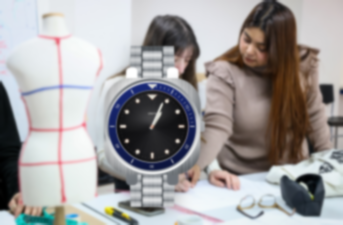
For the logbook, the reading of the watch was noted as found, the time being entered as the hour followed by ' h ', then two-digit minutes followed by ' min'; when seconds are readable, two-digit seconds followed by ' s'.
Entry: 1 h 04 min
